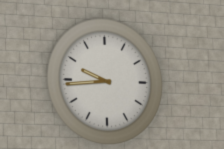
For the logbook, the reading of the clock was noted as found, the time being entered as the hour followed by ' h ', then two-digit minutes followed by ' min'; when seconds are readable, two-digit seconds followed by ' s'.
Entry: 9 h 44 min
